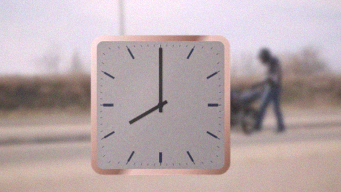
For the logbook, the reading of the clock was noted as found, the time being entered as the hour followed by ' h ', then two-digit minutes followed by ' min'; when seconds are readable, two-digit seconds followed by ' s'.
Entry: 8 h 00 min
